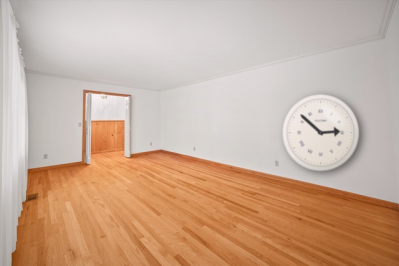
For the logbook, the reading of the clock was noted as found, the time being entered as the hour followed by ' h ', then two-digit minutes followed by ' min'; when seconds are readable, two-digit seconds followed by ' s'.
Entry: 2 h 52 min
